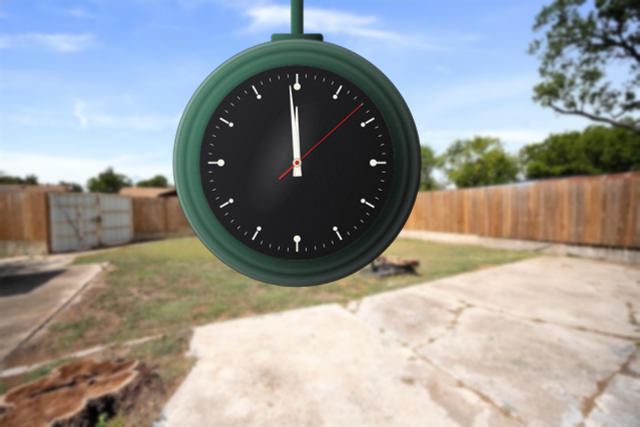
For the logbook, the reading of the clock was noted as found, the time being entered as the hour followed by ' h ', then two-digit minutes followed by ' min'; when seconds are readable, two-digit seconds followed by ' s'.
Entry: 11 h 59 min 08 s
